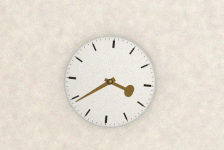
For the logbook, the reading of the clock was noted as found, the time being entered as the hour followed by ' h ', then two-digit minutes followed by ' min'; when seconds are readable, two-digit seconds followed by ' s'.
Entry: 3 h 39 min
